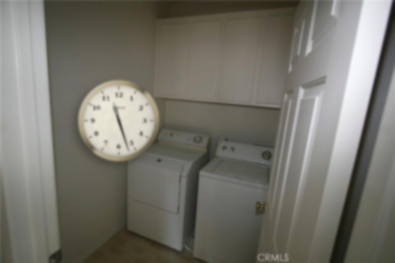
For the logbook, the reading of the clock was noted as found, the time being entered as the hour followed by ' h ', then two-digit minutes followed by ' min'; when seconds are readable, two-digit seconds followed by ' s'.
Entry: 11 h 27 min
